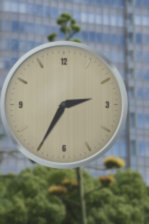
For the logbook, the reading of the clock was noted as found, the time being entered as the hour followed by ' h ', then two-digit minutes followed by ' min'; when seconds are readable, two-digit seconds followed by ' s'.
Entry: 2 h 35 min
